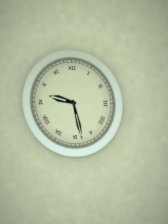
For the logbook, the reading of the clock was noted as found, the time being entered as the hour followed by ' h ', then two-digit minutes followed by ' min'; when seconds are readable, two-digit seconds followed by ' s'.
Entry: 9 h 28 min
